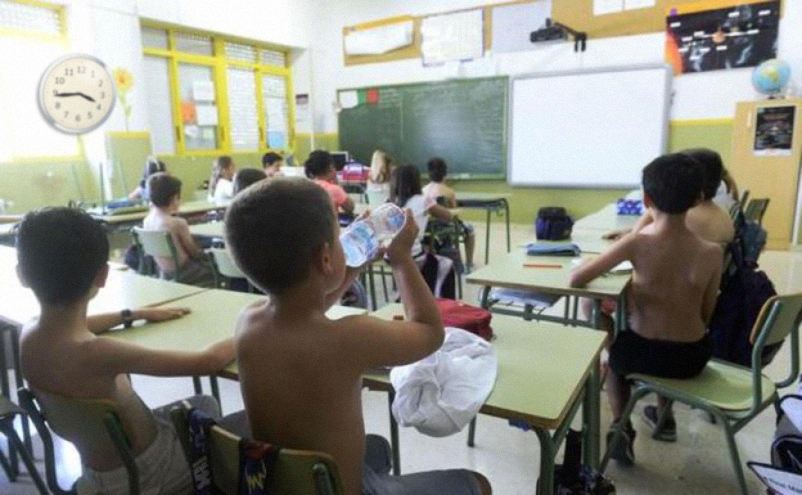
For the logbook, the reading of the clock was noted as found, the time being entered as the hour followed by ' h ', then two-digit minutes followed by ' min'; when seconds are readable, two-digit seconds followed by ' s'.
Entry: 3 h 44 min
